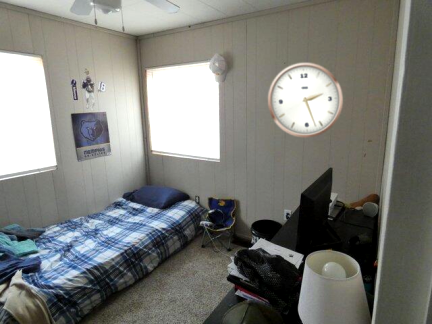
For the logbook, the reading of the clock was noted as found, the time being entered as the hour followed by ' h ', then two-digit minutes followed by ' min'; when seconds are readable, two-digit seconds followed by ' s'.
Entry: 2 h 27 min
